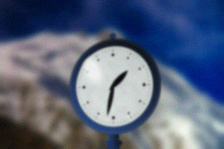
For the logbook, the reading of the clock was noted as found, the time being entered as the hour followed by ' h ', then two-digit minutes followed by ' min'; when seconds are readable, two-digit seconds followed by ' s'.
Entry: 1 h 32 min
